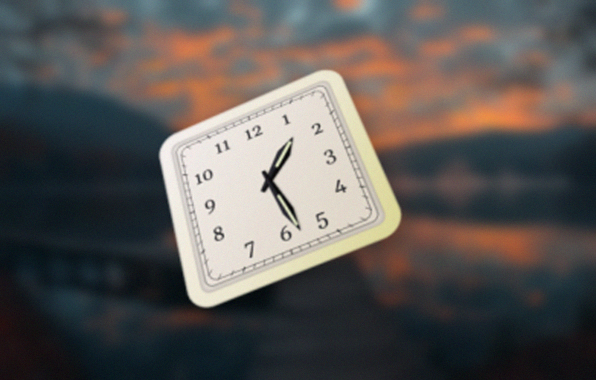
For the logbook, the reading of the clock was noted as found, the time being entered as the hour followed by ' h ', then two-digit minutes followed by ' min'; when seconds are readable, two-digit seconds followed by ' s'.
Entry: 1 h 28 min
